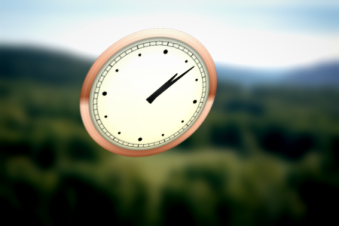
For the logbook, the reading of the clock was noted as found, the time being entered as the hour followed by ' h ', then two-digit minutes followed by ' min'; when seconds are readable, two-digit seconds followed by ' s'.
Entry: 1 h 07 min
